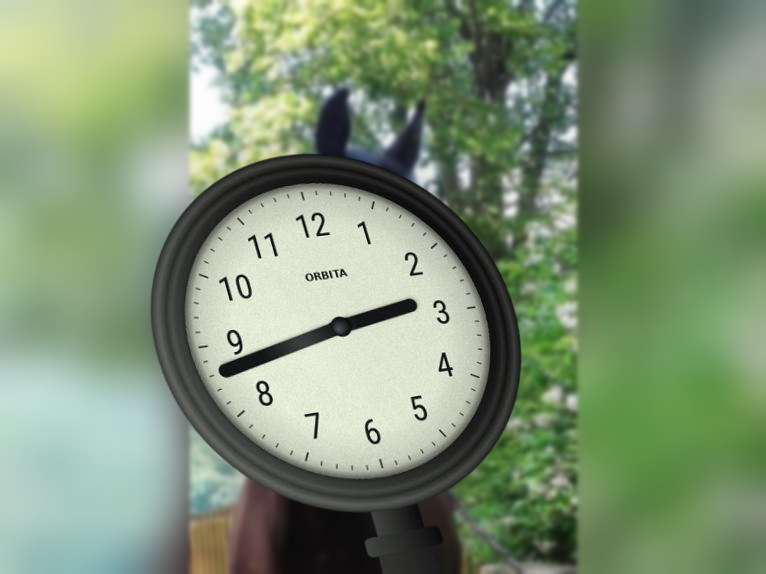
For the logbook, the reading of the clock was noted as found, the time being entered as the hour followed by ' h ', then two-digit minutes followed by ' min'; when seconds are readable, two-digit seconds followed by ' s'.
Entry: 2 h 43 min
